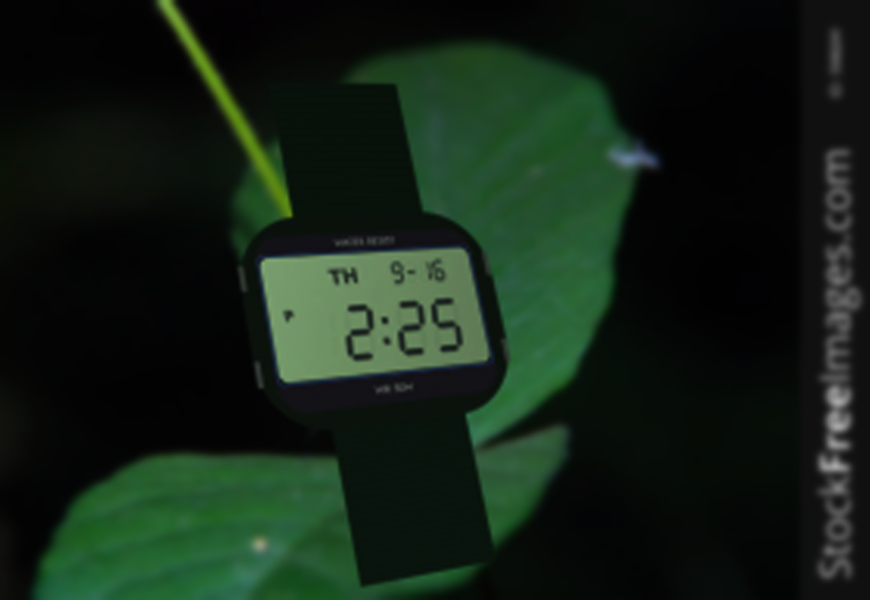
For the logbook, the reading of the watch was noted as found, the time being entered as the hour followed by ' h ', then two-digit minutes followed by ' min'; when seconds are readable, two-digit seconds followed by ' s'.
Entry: 2 h 25 min
